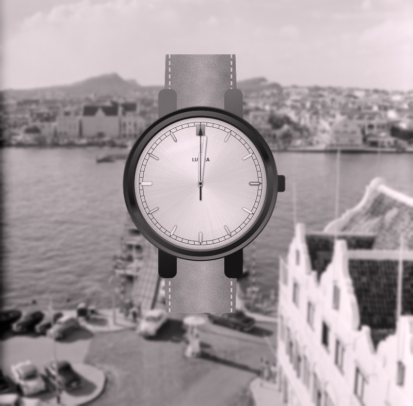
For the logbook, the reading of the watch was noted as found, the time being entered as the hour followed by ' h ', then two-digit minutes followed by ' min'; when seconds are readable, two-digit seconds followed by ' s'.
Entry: 12 h 01 min 00 s
